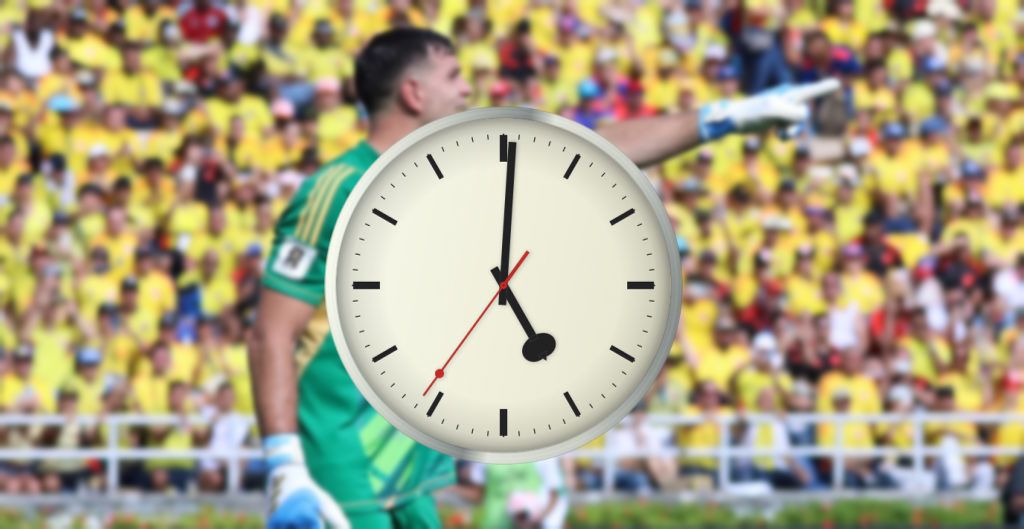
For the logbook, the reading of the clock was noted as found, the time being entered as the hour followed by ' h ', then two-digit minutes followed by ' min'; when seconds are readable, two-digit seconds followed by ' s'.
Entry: 5 h 00 min 36 s
